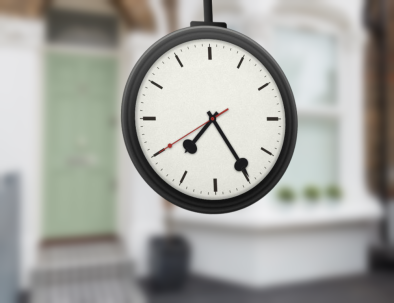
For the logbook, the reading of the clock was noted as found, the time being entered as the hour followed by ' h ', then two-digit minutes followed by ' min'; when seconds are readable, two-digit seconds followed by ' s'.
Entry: 7 h 24 min 40 s
